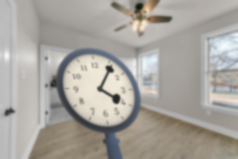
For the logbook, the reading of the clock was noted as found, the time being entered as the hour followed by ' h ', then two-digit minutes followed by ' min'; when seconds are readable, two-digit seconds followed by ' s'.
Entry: 4 h 06 min
